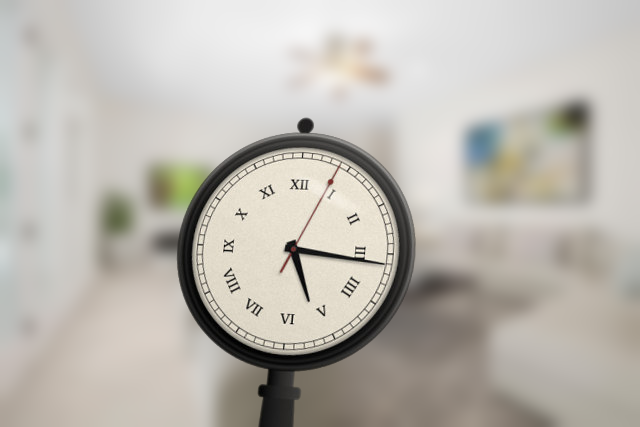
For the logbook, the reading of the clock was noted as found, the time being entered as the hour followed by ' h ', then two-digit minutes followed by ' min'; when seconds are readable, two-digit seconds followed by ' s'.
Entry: 5 h 16 min 04 s
